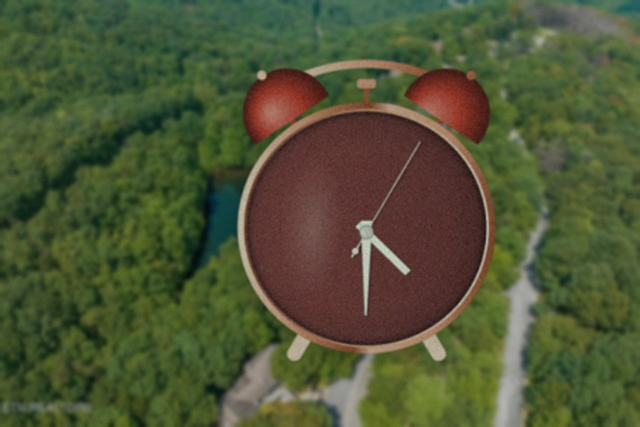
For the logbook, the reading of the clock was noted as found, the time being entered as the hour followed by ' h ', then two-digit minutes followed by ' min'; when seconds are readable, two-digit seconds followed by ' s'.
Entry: 4 h 30 min 05 s
